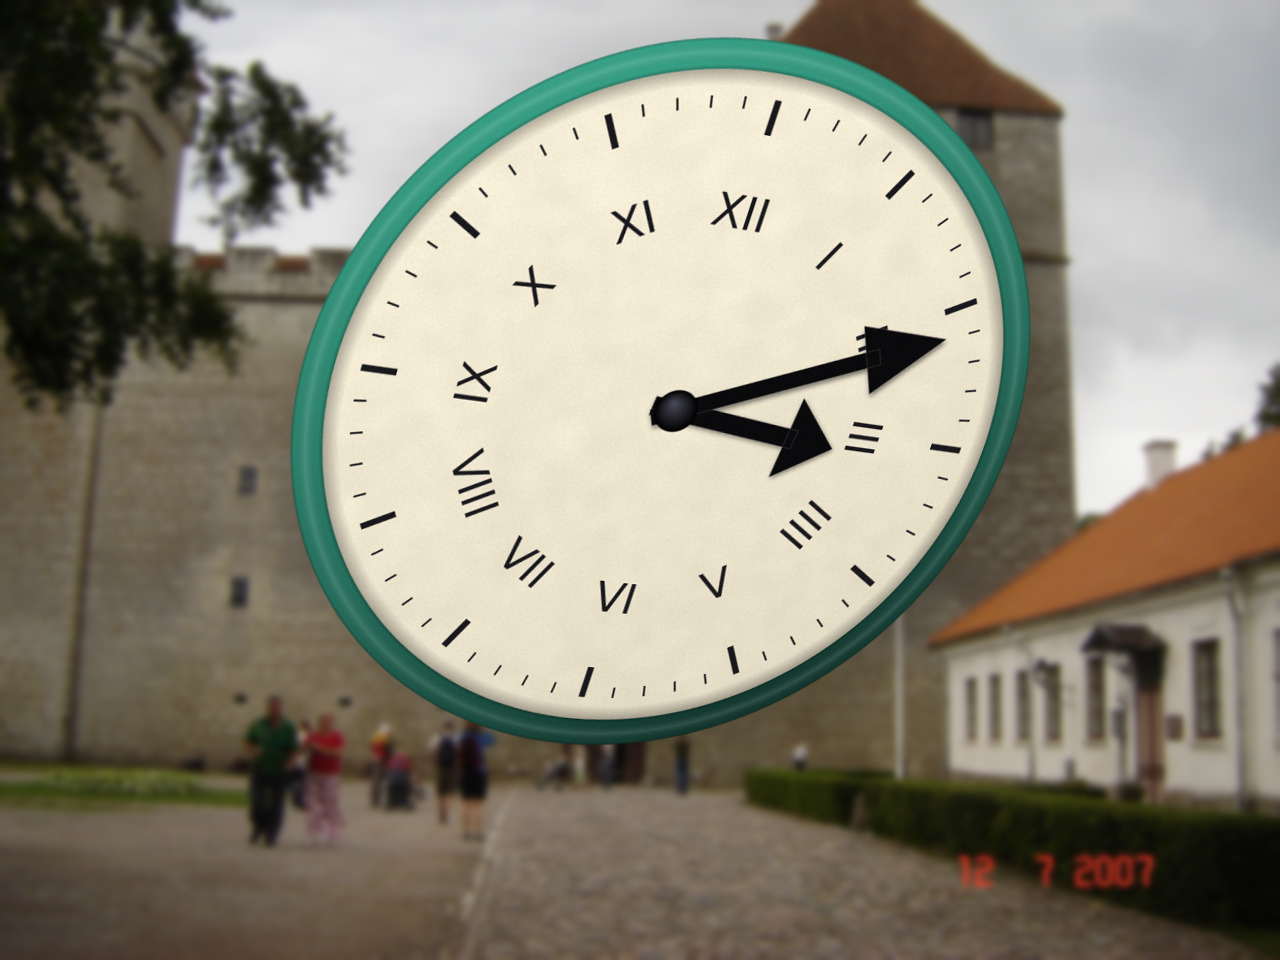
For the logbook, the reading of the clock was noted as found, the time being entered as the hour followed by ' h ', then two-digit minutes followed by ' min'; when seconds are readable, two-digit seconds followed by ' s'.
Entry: 3 h 11 min
